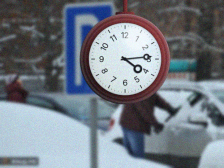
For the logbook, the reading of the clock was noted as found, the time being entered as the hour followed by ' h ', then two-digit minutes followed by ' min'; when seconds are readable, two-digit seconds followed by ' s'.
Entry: 4 h 14 min
